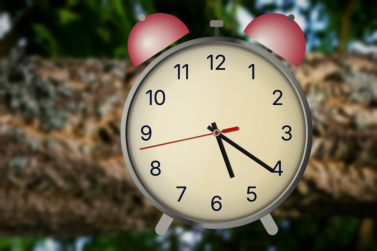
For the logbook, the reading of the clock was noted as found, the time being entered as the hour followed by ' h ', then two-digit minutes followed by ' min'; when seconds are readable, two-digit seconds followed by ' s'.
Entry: 5 h 20 min 43 s
